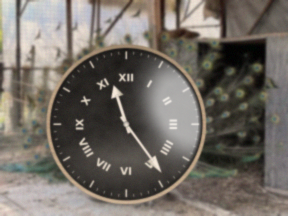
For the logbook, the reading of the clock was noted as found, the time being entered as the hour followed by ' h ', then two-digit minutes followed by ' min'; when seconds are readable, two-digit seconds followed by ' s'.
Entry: 11 h 24 min
